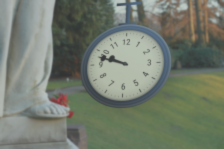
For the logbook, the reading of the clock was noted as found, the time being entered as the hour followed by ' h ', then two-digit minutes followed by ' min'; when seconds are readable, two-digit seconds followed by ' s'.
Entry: 9 h 48 min
